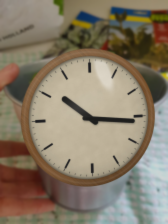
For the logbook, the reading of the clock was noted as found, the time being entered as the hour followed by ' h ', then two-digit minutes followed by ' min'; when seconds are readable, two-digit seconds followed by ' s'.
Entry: 10 h 16 min
